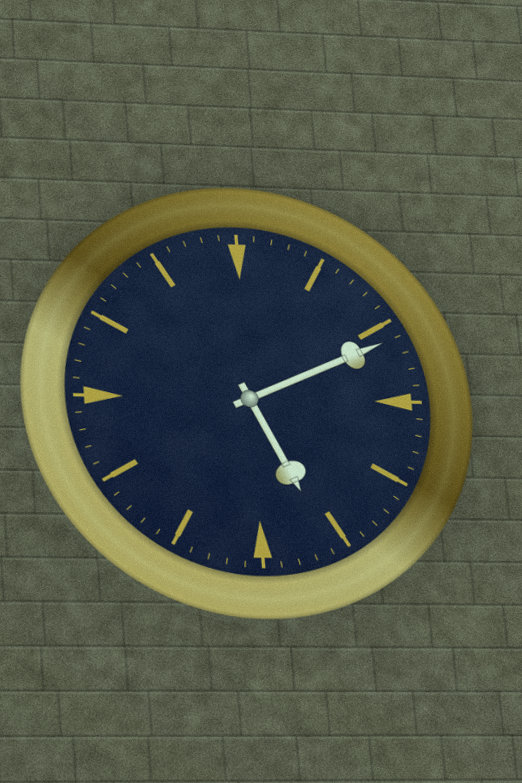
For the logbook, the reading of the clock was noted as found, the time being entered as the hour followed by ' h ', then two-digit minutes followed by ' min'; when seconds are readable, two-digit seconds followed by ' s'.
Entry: 5 h 11 min
